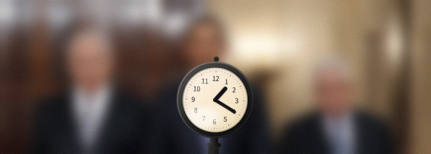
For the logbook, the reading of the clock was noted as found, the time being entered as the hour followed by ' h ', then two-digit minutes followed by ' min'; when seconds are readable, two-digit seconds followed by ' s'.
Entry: 1 h 20 min
